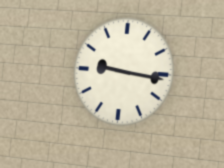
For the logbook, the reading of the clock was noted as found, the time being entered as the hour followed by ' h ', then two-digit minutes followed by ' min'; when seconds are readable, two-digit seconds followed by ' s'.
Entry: 9 h 16 min
